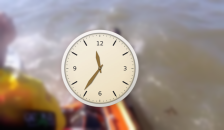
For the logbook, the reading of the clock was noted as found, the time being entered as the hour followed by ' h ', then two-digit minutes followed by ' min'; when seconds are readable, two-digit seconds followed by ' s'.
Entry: 11 h 36 min
